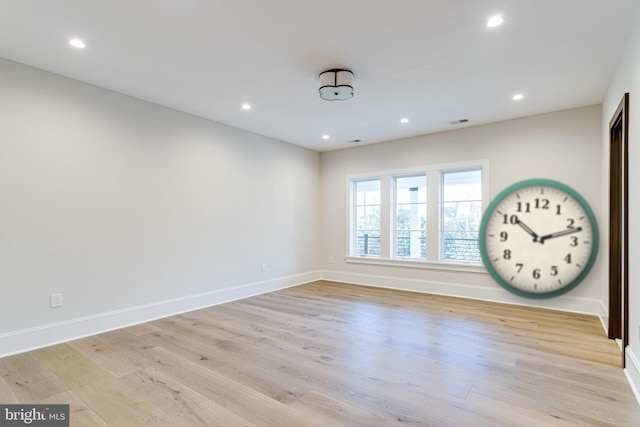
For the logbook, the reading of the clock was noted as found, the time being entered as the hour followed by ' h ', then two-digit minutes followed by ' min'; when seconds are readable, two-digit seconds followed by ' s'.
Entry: 10 h 12 min
